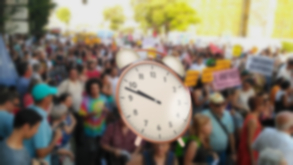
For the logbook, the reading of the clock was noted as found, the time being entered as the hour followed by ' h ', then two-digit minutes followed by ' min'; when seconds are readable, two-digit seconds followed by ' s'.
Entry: 9 h 48 min
